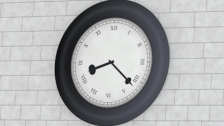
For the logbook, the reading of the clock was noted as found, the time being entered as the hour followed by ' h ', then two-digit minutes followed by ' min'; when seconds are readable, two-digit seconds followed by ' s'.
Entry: 8 h 22 min
